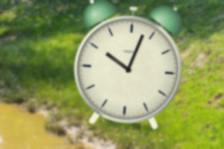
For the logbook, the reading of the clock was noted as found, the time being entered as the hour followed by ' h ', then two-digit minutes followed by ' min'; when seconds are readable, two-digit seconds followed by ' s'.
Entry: 10 h 03 min
